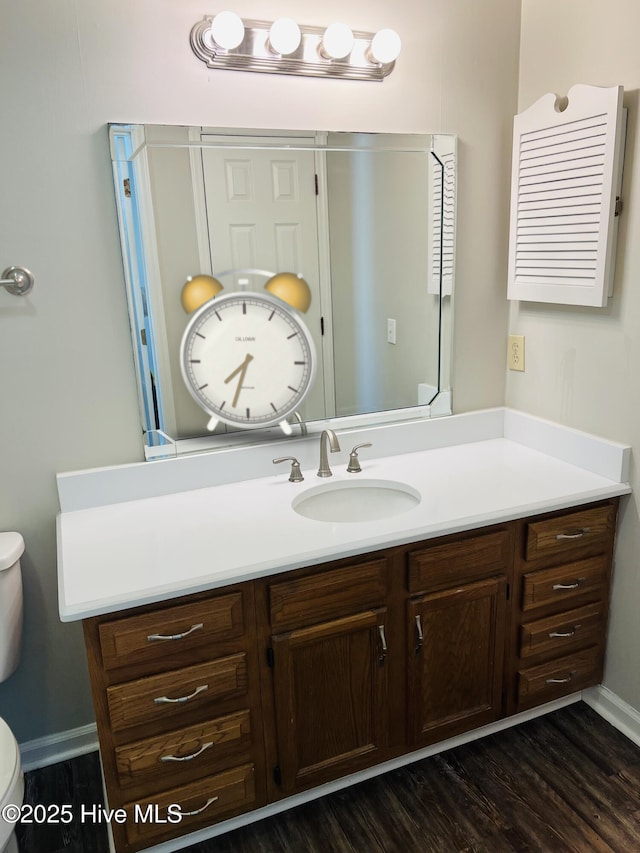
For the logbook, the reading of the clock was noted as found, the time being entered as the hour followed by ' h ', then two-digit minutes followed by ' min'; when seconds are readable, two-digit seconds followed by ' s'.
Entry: 7 h 33 min
